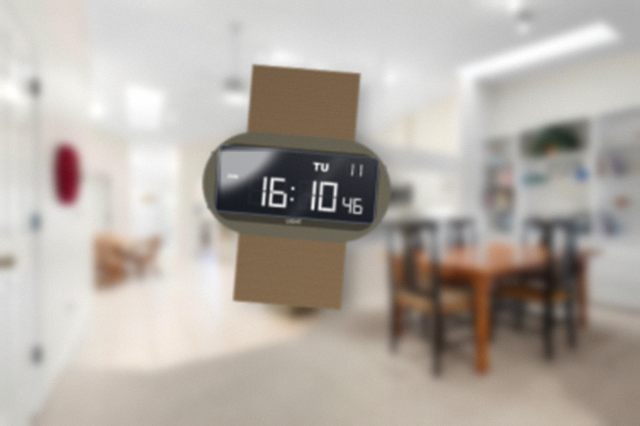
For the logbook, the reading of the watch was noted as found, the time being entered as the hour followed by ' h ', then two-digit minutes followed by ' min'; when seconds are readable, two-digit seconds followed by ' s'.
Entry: 16 h 10 min 46 s
